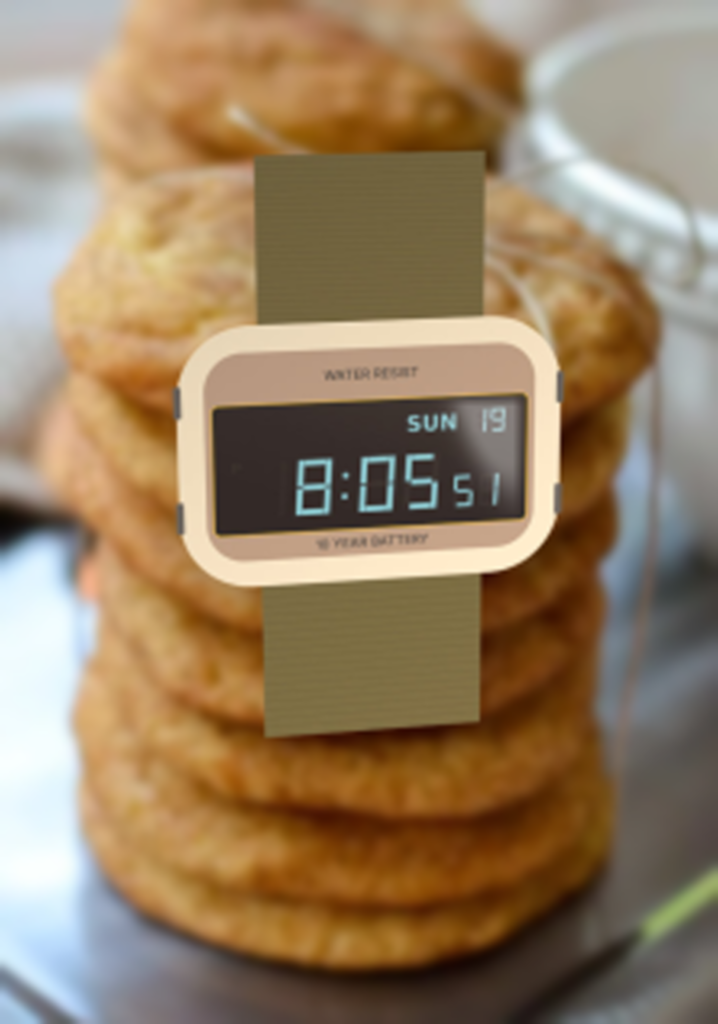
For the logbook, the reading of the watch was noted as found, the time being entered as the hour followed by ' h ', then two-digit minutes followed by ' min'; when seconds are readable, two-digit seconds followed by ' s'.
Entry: 8 h 05 min 51 s
